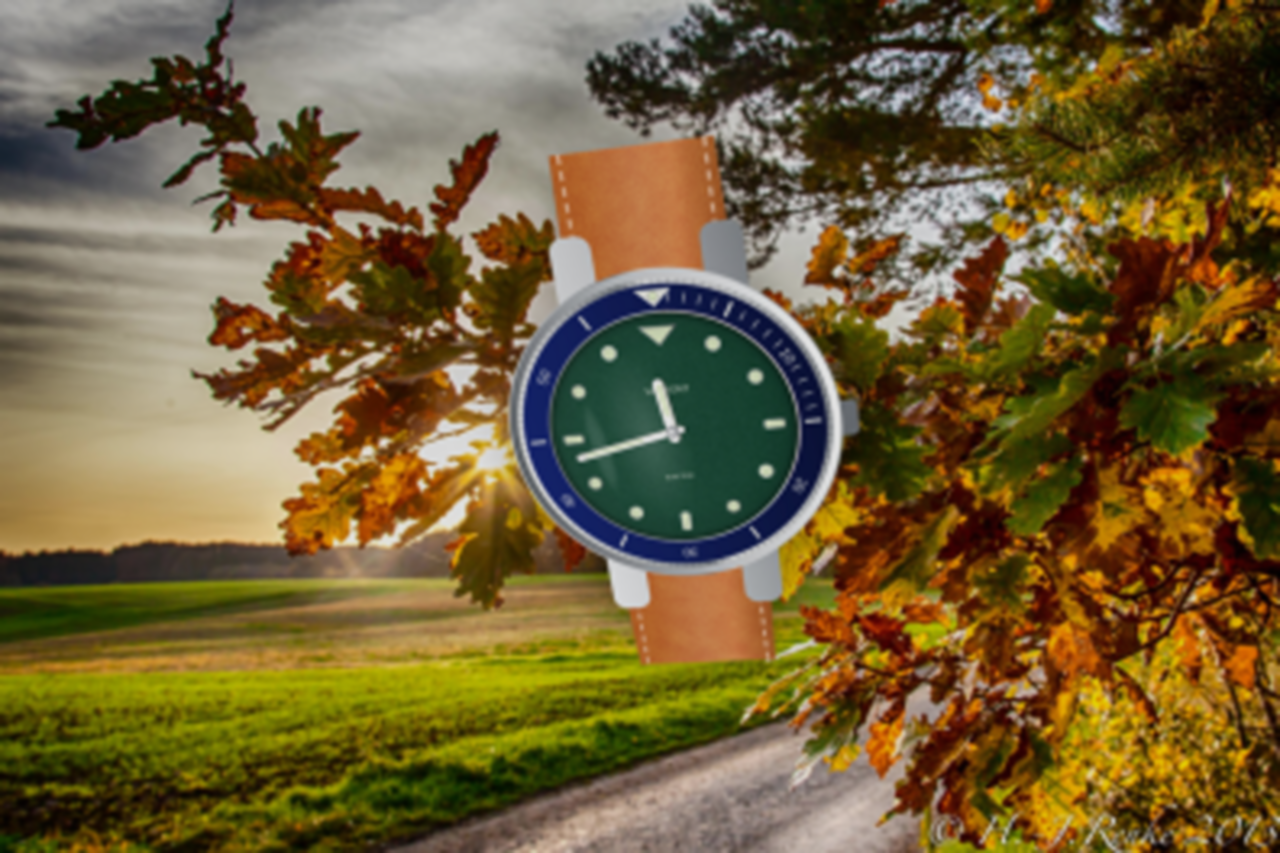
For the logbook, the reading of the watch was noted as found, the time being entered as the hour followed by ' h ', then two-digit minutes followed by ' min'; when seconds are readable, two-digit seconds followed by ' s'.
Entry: 11 h 43 min
